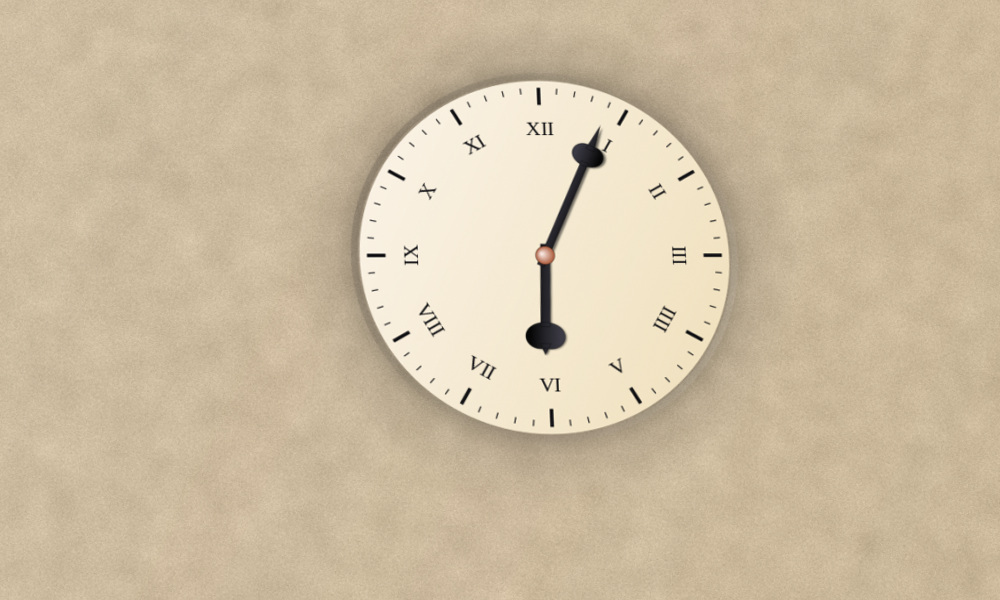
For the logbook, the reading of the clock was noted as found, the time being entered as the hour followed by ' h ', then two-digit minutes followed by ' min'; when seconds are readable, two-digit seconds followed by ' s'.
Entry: 6 h 04 min
